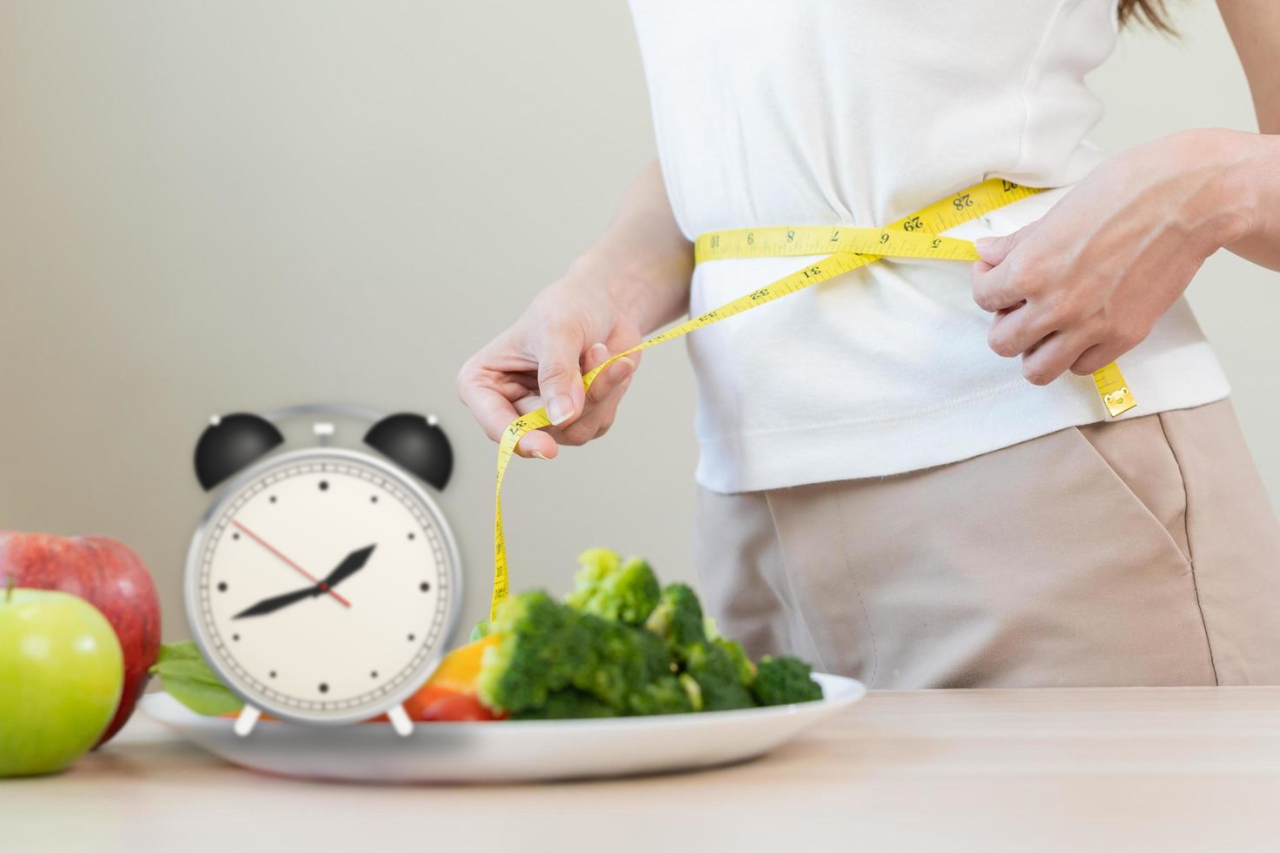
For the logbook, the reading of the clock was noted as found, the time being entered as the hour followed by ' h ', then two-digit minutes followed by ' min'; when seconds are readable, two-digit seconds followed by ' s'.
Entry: 1 h 41 min 51 s
